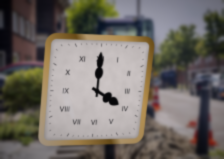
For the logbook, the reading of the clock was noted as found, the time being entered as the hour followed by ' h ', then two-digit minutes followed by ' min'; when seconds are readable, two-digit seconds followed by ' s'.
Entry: 4 h 00 min
